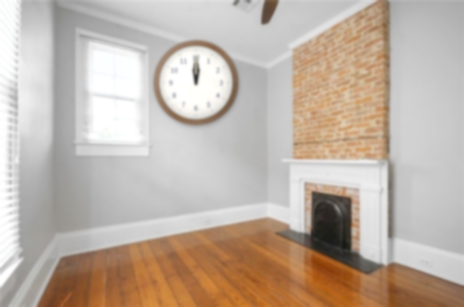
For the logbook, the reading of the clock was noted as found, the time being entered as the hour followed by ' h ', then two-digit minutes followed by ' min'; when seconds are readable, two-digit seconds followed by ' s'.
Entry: 12 h 00 min
